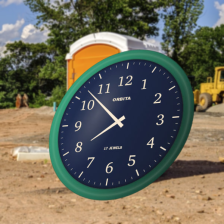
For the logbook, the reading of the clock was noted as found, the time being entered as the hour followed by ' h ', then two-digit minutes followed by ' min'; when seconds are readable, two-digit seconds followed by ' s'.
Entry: 7 h 52 min
